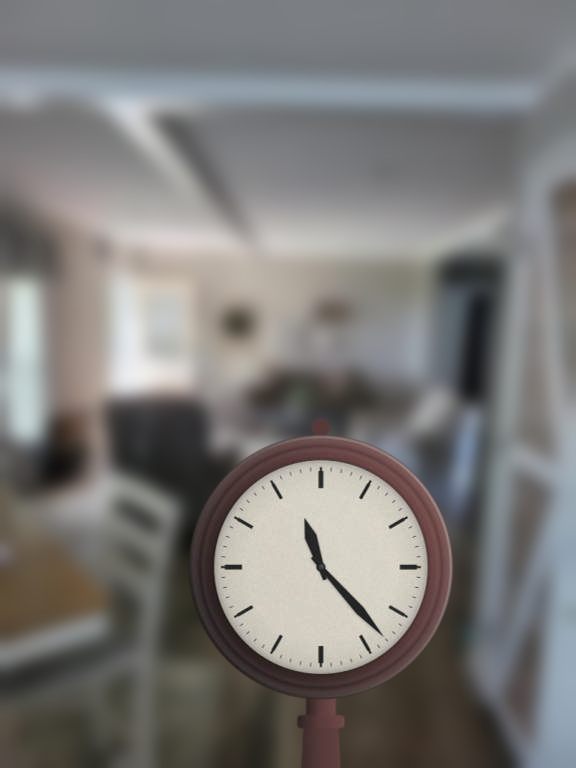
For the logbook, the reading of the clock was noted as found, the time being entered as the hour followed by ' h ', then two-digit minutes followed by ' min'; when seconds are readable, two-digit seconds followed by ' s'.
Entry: 11 h 23 min
